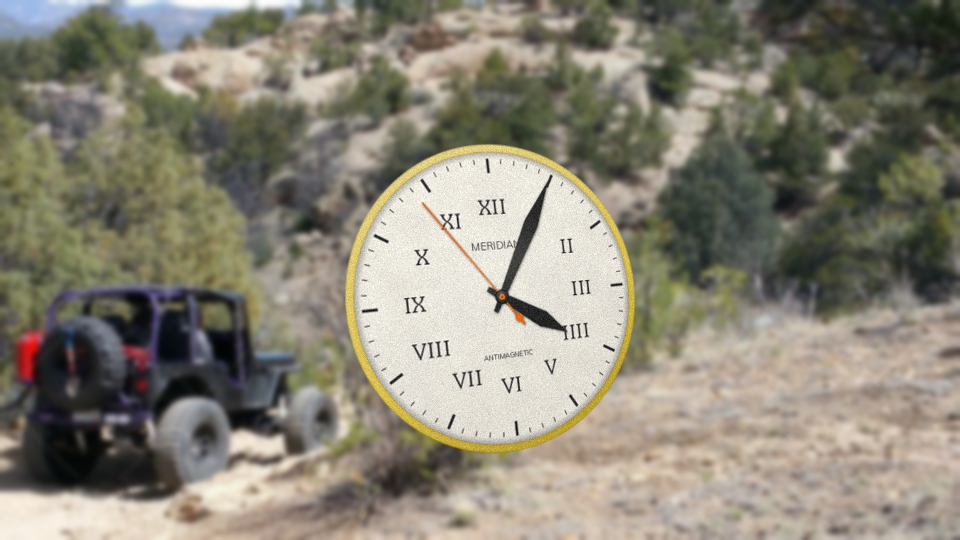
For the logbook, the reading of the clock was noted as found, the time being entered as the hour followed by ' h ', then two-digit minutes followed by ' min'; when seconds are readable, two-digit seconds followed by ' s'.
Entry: 4 h 04 min 54 s
